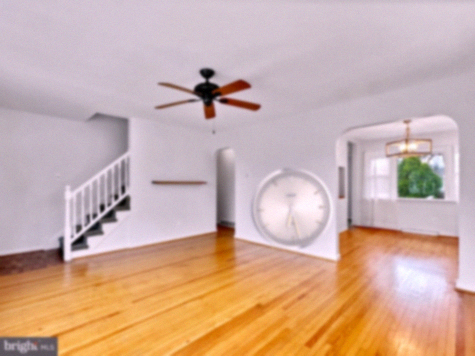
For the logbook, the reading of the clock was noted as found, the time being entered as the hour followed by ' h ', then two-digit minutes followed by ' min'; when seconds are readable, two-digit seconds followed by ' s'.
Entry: 6 h 28 min
